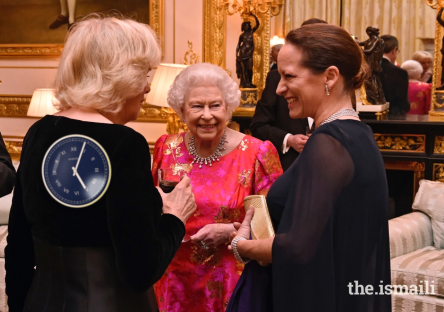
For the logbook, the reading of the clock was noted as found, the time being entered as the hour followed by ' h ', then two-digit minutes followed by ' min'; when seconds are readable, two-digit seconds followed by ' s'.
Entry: 5 h 04 min
